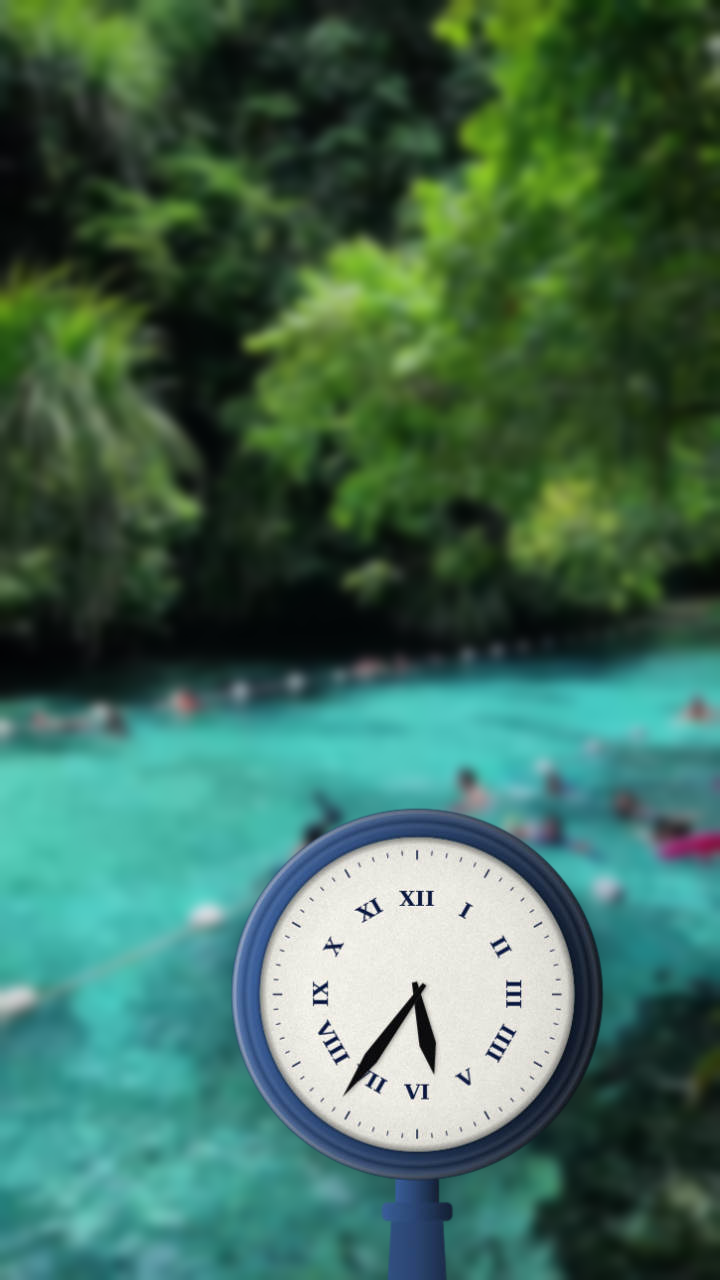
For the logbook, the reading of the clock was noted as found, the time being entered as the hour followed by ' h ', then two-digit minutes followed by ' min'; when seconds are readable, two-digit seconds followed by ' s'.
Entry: 5 h 36 min
